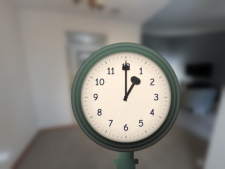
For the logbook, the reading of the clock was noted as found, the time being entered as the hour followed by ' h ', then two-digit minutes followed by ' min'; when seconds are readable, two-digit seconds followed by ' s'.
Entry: 1 h 00 min
